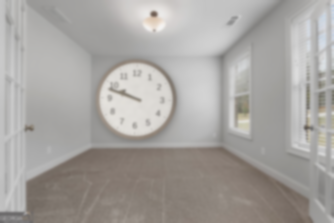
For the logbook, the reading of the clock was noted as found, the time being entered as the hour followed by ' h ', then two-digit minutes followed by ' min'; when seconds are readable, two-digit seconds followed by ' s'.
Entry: 9 h 48 min
